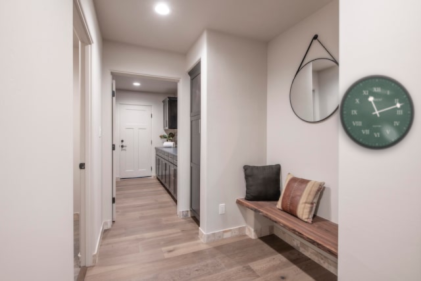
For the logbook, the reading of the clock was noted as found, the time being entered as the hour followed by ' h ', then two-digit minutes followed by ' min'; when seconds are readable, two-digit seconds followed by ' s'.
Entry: 11 h 12 min
